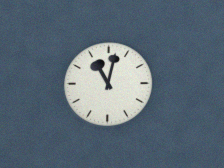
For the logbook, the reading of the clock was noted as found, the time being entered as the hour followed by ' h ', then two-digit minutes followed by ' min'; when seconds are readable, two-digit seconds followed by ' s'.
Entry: 11 h 02 min
